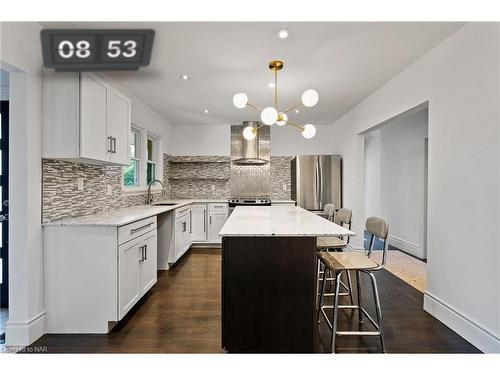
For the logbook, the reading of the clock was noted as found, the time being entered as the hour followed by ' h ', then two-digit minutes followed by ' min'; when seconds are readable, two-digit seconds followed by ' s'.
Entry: 8 h 53 min
